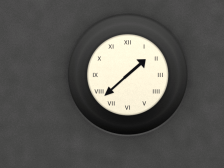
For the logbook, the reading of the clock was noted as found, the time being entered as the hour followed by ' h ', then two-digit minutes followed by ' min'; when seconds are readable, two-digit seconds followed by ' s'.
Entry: 1 h 38 min
